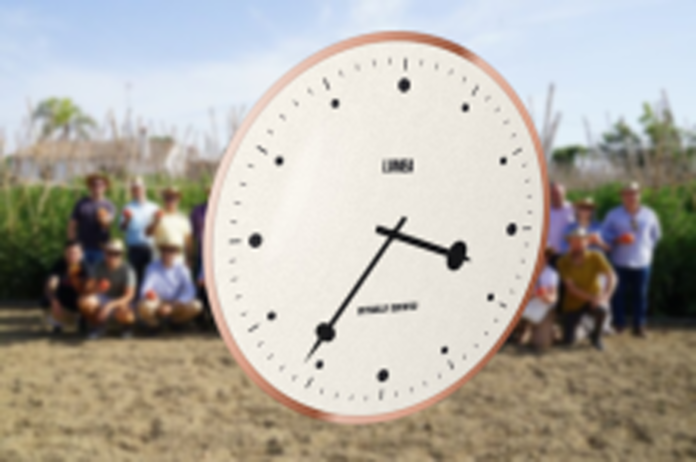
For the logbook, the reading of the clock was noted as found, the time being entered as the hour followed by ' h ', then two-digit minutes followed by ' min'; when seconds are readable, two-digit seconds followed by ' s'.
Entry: 3 h 36 min
